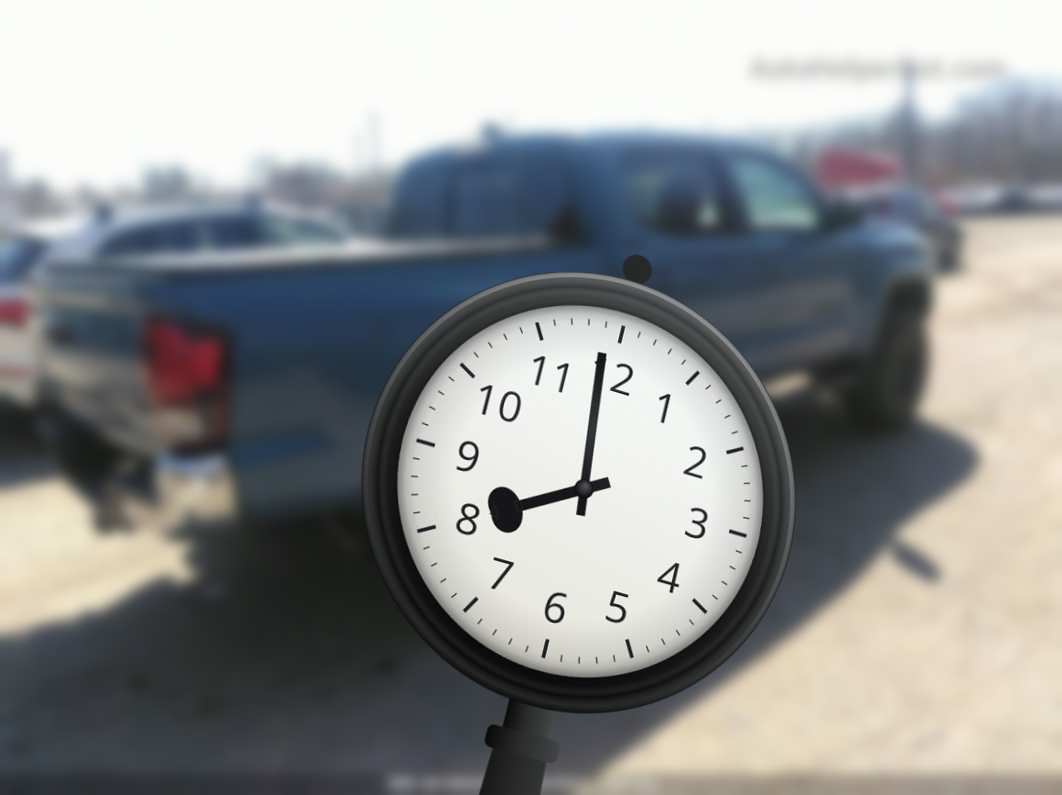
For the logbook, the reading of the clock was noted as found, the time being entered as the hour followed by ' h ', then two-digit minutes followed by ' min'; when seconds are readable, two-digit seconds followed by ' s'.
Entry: 7 h 59 min
